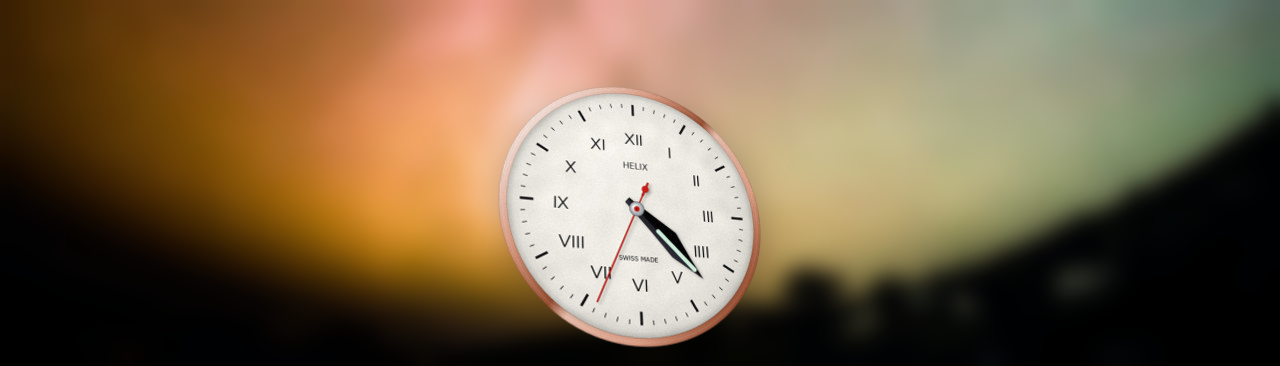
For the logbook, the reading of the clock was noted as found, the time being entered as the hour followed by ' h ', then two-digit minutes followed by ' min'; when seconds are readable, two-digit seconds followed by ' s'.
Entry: 4 h 22 min 34 s
